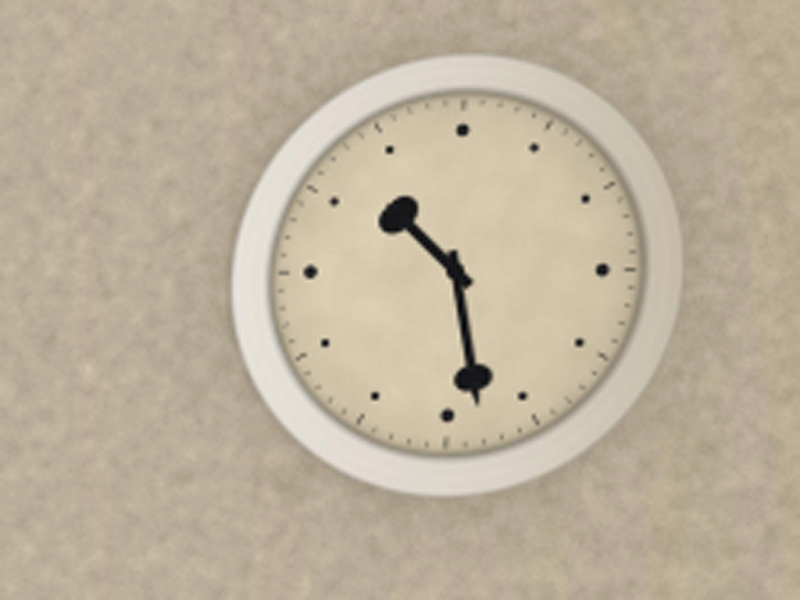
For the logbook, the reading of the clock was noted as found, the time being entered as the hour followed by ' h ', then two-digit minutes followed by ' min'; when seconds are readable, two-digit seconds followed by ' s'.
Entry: 10 h 28 min
